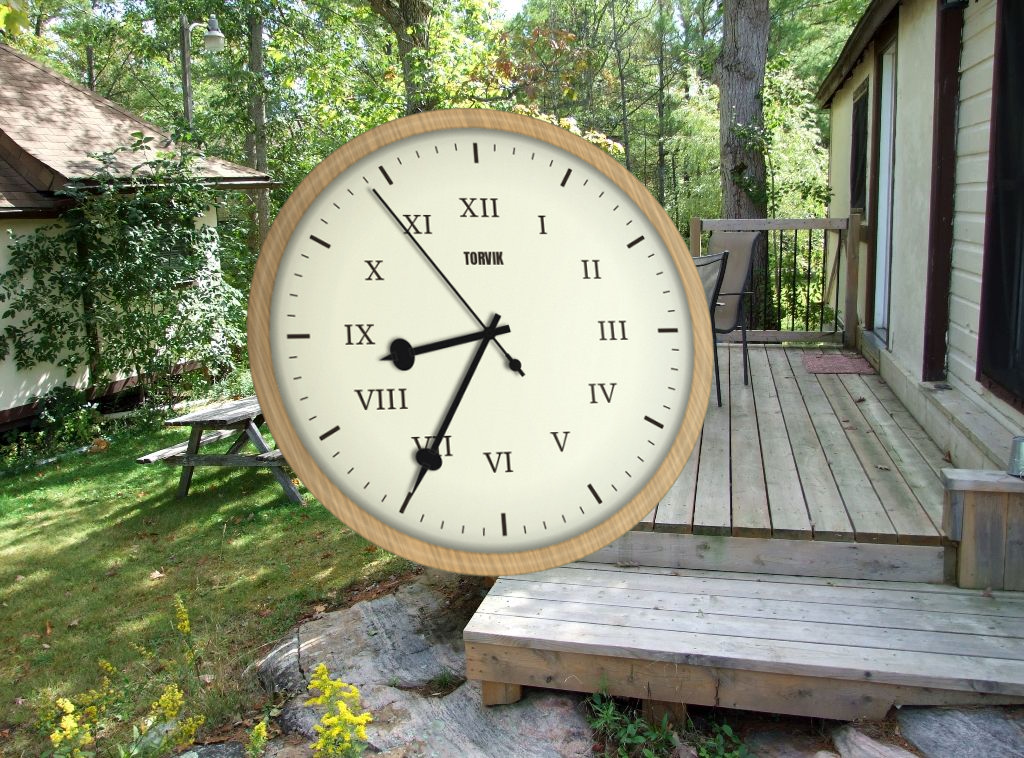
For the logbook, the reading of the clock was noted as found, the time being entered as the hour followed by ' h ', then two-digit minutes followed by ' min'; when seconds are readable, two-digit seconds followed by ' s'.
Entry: 8 h 34 min 54 s
